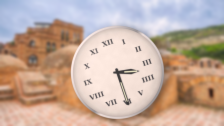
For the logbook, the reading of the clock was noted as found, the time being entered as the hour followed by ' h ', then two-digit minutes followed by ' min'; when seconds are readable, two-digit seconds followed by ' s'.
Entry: 3 h 30 min
